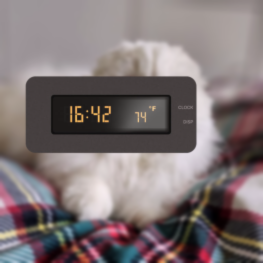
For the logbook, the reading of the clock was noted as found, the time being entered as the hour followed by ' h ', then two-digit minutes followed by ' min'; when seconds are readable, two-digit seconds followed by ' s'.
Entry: 16 h 42 min
